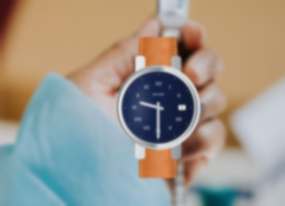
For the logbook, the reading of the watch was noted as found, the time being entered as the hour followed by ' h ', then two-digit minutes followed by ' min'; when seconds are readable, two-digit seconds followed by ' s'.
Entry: 9 h 30 min
